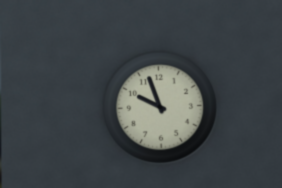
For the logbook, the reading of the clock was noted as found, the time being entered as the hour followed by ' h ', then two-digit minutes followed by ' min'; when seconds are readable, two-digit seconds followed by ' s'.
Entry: 9 h 57 min
